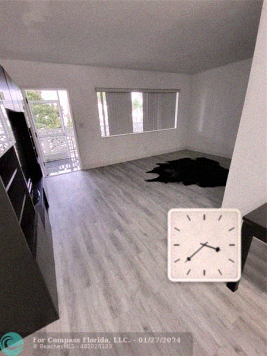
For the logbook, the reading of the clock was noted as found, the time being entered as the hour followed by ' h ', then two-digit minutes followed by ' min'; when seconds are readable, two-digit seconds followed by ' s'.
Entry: 3 h 38 min
